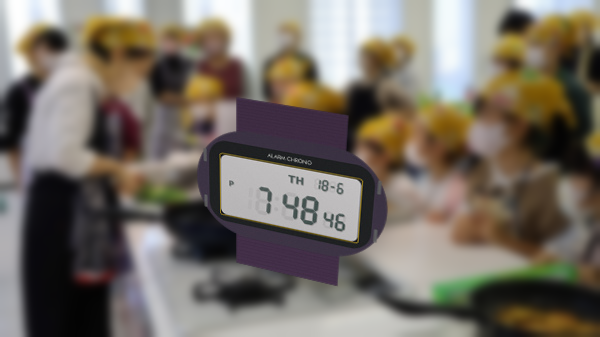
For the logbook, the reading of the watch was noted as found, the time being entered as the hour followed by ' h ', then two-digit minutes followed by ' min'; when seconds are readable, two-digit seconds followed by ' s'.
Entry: 7 h 48 min 46 s
